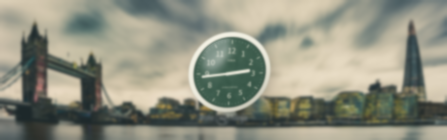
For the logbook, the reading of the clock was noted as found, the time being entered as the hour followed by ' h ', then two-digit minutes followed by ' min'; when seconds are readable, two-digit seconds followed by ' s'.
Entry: 2 h 44 min
